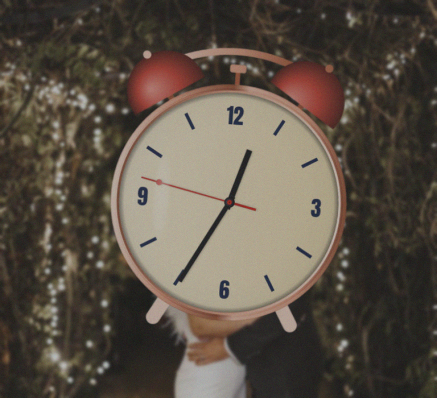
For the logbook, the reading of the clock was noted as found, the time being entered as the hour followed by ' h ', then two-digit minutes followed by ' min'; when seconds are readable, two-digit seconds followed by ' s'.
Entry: 12 h 34 min 47 s
